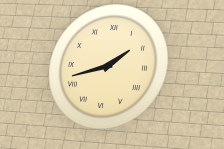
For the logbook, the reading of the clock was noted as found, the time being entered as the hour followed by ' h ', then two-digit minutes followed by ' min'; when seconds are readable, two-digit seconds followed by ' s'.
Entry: 1 h 42 min
